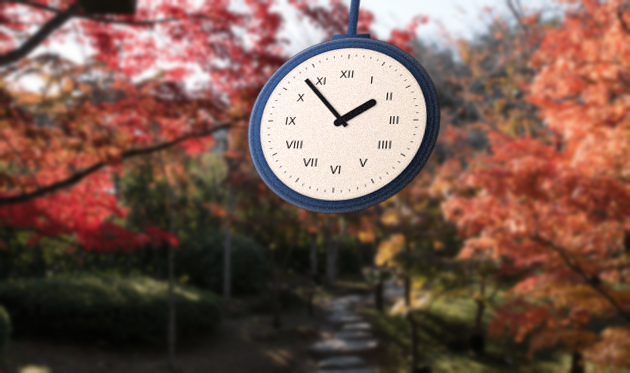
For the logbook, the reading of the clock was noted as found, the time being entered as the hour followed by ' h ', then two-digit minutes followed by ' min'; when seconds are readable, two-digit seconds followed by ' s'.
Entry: 1 h 53 min
